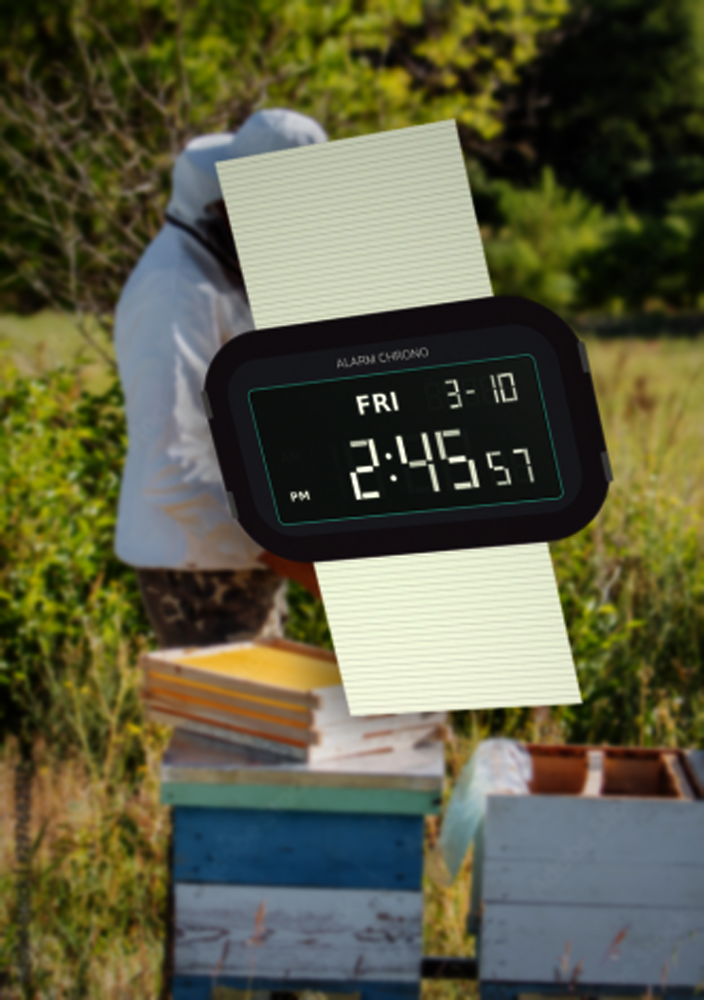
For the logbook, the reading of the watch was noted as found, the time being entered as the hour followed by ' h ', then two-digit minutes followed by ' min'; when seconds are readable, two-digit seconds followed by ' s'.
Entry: 2 h 45 min 57 s
